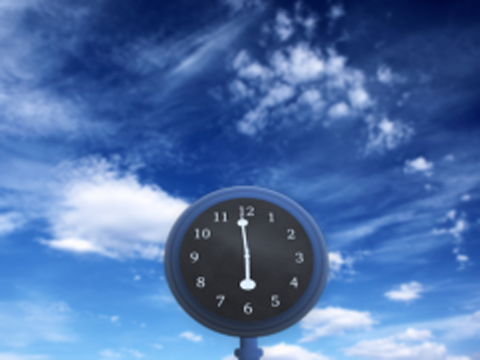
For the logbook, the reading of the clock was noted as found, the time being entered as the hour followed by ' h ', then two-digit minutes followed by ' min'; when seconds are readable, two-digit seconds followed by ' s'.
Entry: 5 h 59 min
